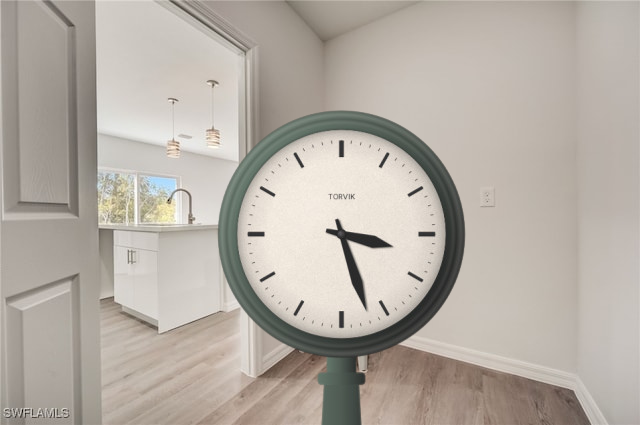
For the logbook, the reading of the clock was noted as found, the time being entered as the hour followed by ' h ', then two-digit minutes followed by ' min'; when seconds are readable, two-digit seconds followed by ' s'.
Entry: 3 h 27 min
